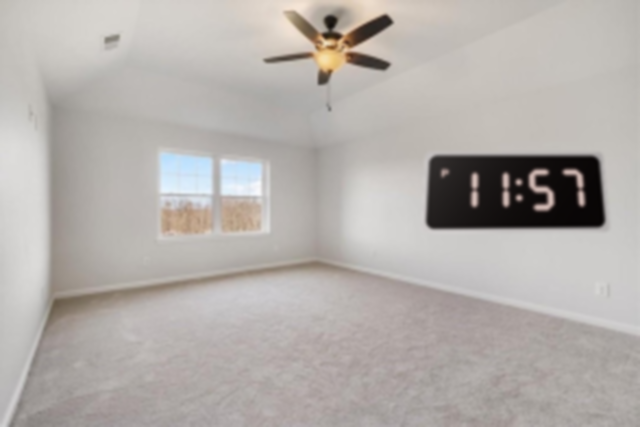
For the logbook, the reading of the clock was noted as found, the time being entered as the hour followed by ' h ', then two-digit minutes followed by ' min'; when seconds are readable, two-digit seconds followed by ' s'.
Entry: 11 h 57 min
